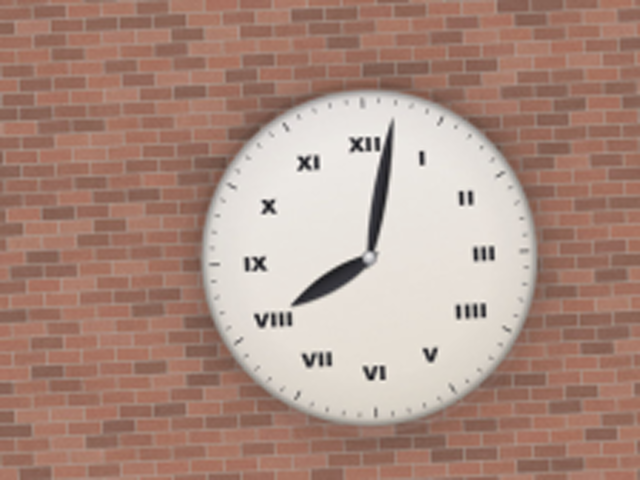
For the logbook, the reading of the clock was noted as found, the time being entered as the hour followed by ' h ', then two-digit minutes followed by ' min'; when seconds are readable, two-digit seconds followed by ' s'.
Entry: 8 h 02 min
